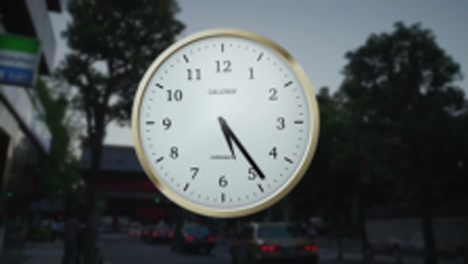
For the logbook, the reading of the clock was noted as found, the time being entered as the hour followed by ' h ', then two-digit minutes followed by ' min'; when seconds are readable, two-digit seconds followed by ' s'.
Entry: 5 h 24 min
